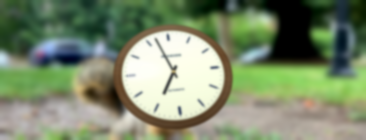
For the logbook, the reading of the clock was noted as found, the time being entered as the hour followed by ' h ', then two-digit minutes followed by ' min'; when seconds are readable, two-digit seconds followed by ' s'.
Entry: 6 h 57 min
